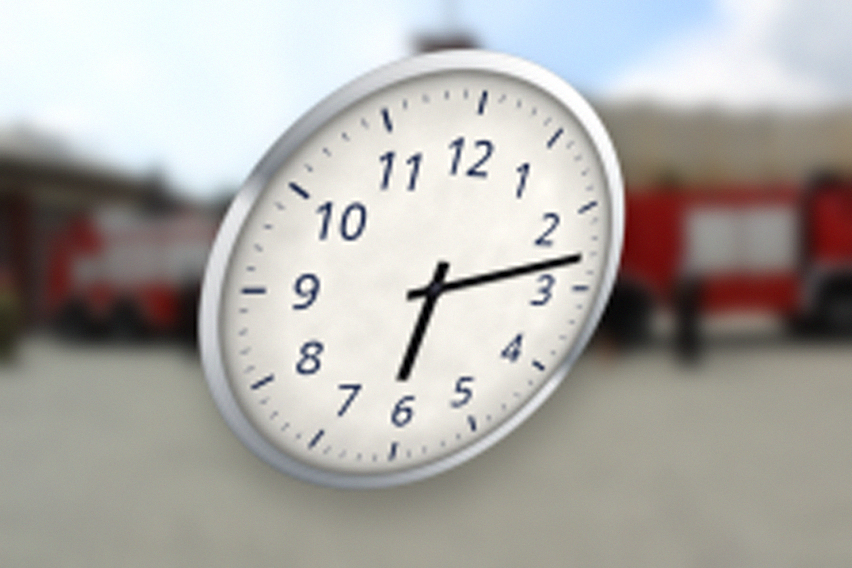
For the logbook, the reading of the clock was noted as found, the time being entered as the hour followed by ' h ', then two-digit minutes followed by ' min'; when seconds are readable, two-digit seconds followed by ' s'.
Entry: 6 h 13 min
